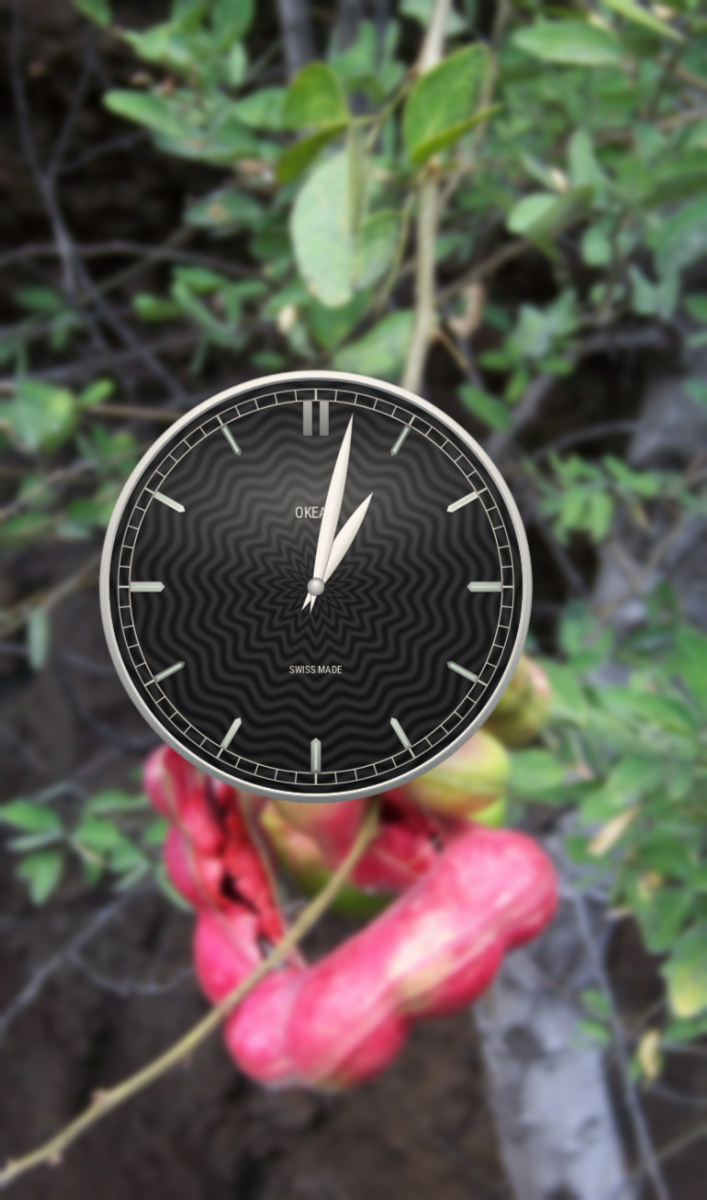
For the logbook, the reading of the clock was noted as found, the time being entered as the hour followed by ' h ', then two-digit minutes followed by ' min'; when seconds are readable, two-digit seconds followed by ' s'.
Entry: 1 h 02 min
